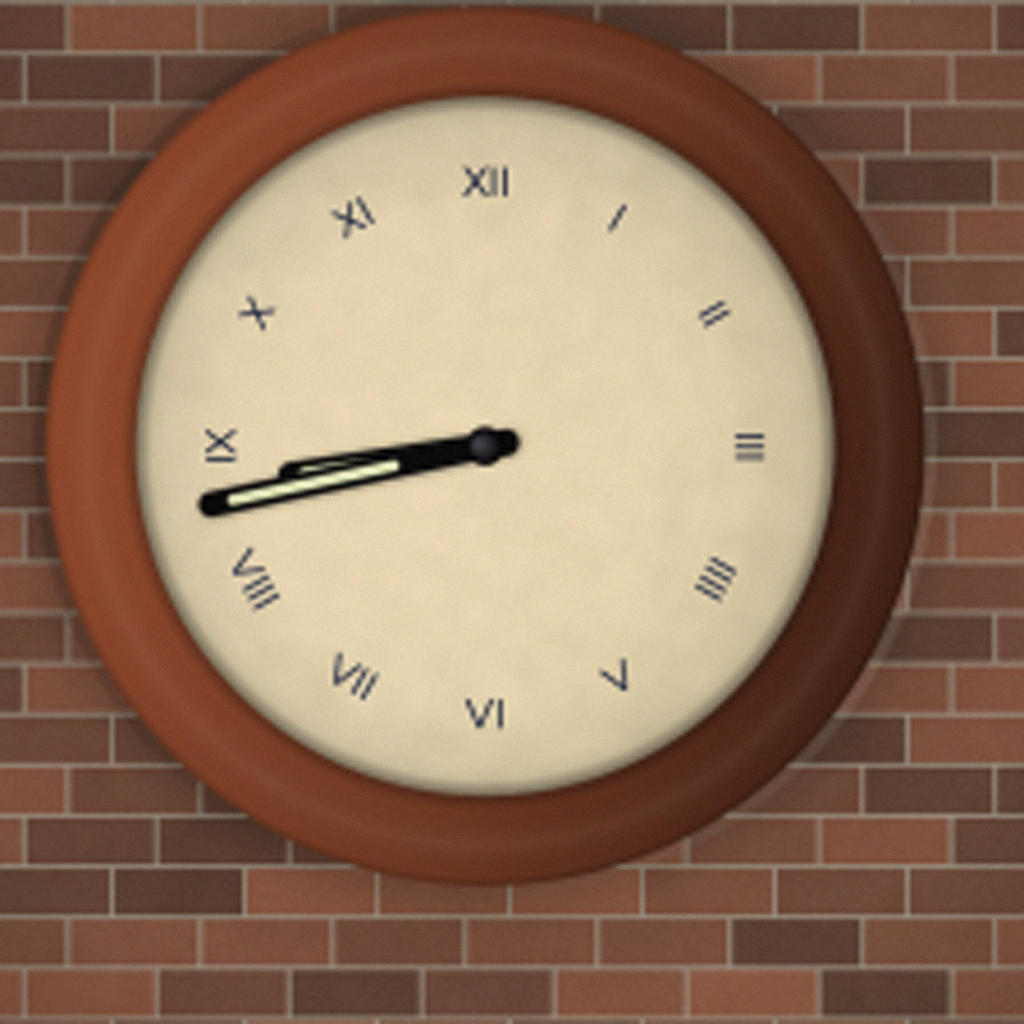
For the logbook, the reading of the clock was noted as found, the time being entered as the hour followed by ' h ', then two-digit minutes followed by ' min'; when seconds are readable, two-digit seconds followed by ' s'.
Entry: 8 h 43 min
